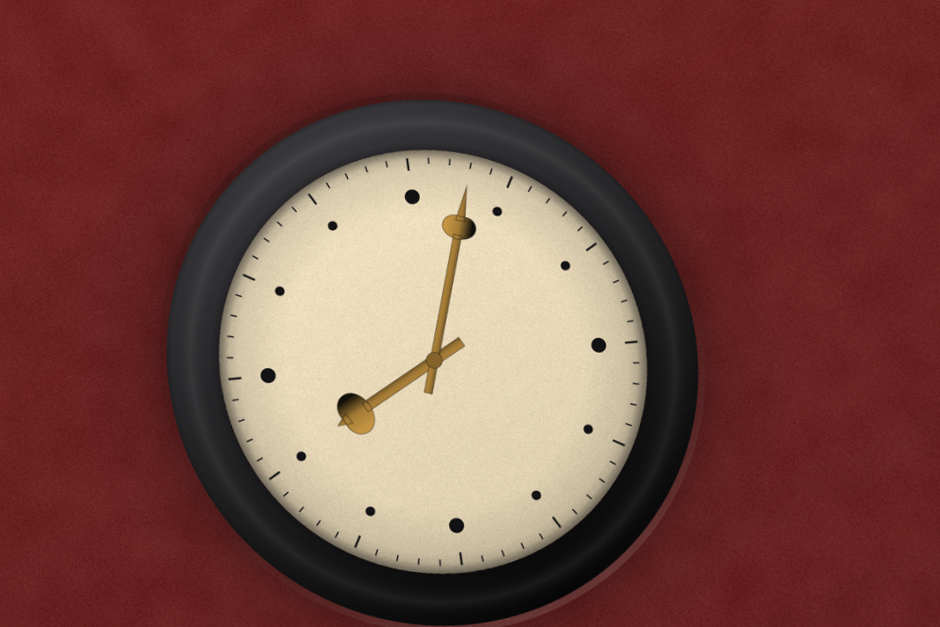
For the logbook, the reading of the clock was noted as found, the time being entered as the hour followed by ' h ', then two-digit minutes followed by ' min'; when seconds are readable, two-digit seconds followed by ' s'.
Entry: 8 h 03 min
